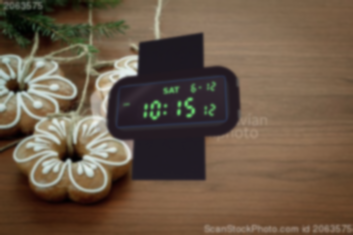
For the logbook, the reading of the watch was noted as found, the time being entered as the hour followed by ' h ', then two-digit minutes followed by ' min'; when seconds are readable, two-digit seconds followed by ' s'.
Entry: 10 h 15 min
